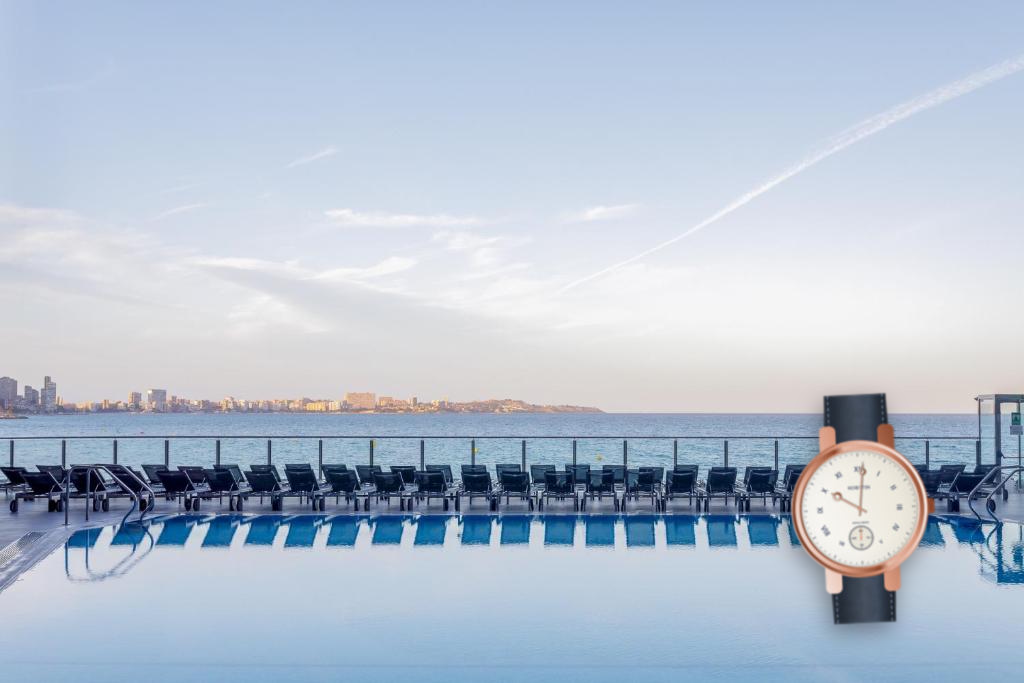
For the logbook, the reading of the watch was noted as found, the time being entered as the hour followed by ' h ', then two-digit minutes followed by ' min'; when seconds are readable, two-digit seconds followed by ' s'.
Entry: 10 h 01 min
